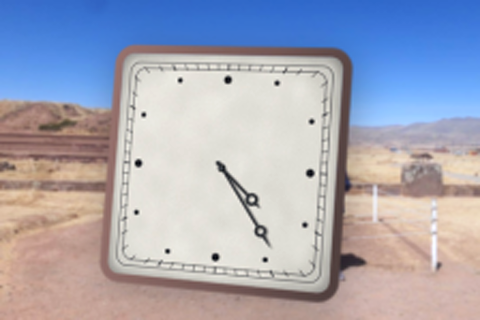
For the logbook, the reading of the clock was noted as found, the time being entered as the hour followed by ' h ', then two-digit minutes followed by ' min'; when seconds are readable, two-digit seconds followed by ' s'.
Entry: 4 h 24 min
